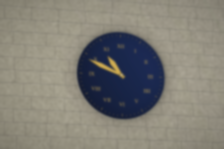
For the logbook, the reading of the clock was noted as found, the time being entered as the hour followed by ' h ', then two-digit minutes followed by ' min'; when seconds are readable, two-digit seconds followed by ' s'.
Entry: 10 h 49 min
